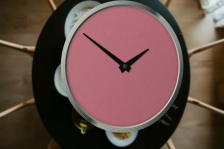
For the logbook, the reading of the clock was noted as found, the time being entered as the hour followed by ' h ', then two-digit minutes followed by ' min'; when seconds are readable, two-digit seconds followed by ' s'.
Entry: 1 h 51 min
